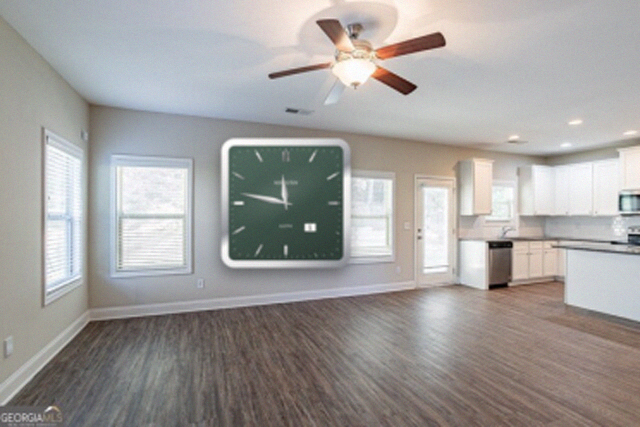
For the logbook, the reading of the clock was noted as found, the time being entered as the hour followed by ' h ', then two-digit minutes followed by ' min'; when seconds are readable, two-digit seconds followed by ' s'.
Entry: 11 h 47 min
